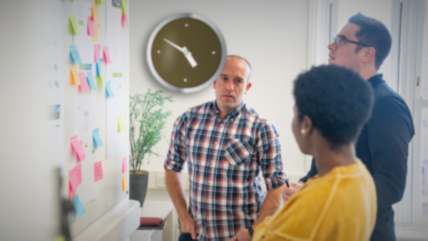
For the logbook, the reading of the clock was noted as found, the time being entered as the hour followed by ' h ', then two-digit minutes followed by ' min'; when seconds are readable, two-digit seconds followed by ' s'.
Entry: 4 h 50 min
